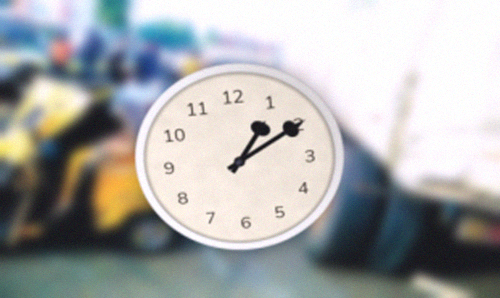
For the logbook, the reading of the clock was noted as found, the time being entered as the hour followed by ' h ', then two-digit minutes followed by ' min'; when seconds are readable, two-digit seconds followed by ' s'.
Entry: 1 h 10 min
